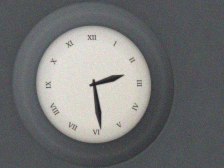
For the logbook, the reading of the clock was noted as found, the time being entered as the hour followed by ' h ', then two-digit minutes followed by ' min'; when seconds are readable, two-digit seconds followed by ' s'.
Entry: 2 h 29 min
